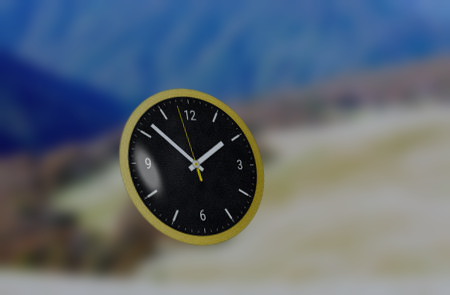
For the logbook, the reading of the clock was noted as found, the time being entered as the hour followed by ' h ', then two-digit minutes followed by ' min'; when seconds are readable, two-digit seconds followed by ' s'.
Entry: 1 h 51 min 58 s
